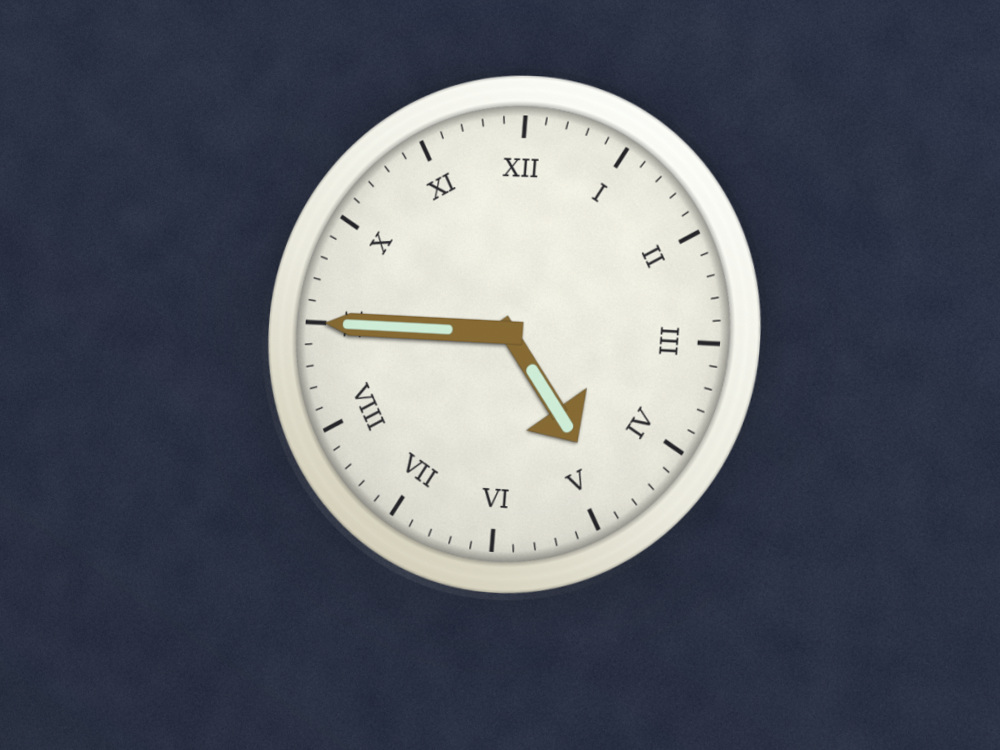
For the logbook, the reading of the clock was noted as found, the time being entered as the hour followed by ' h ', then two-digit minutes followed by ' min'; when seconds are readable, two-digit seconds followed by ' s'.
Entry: 4 h 45 min
